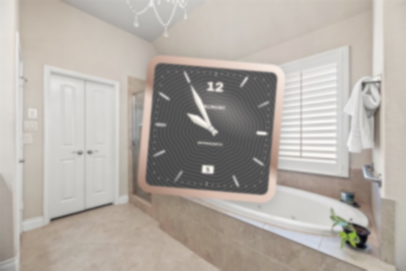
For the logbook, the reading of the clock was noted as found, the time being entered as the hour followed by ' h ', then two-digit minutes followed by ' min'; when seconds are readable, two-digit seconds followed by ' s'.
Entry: 9 h 55 min
